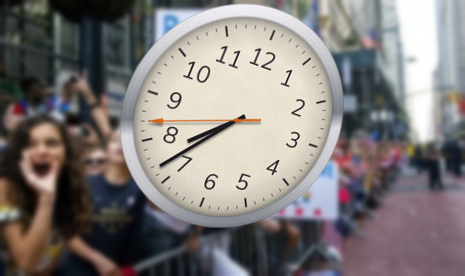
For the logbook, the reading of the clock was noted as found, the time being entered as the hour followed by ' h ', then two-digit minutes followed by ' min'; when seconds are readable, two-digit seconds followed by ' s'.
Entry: 7 h 36 min 42 s
